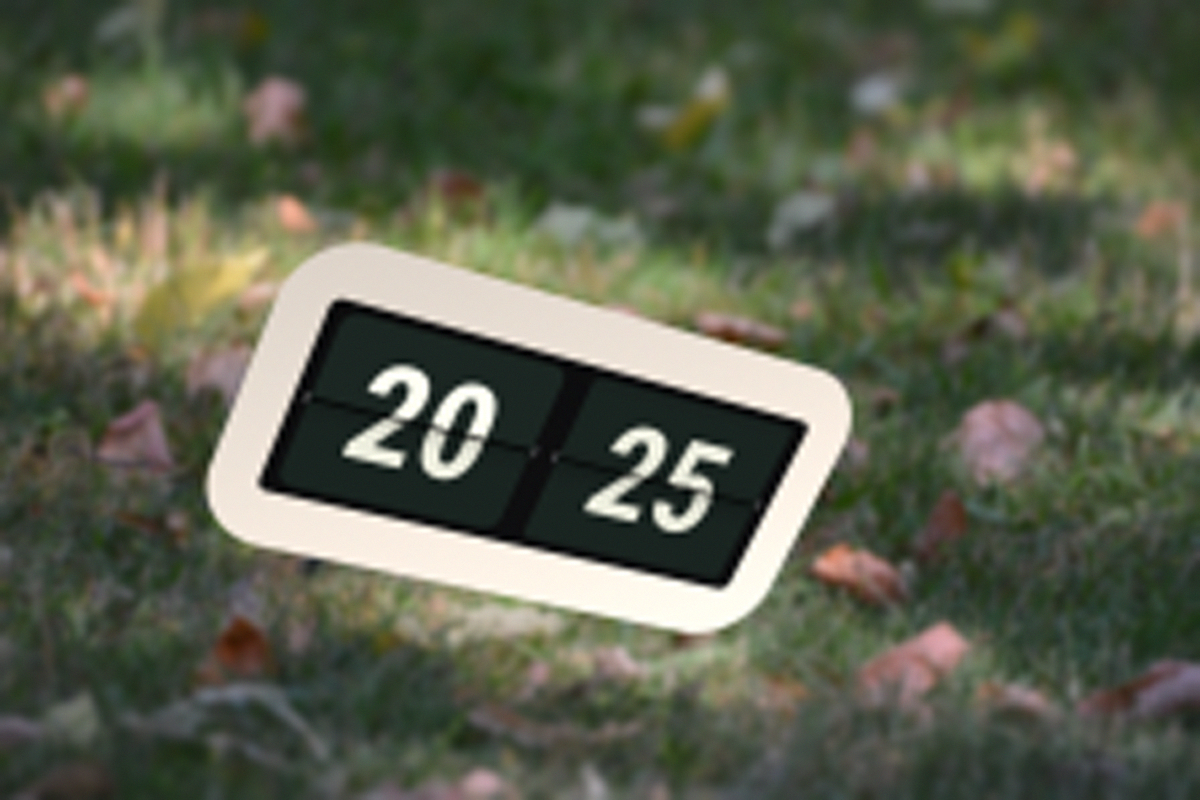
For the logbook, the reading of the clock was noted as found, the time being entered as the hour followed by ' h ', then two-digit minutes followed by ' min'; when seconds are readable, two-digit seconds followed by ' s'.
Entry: 20 h 25 min
